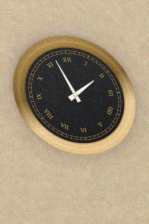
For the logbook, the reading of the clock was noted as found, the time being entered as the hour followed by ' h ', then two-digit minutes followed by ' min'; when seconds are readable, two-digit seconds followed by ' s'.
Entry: 1 h 57 min
